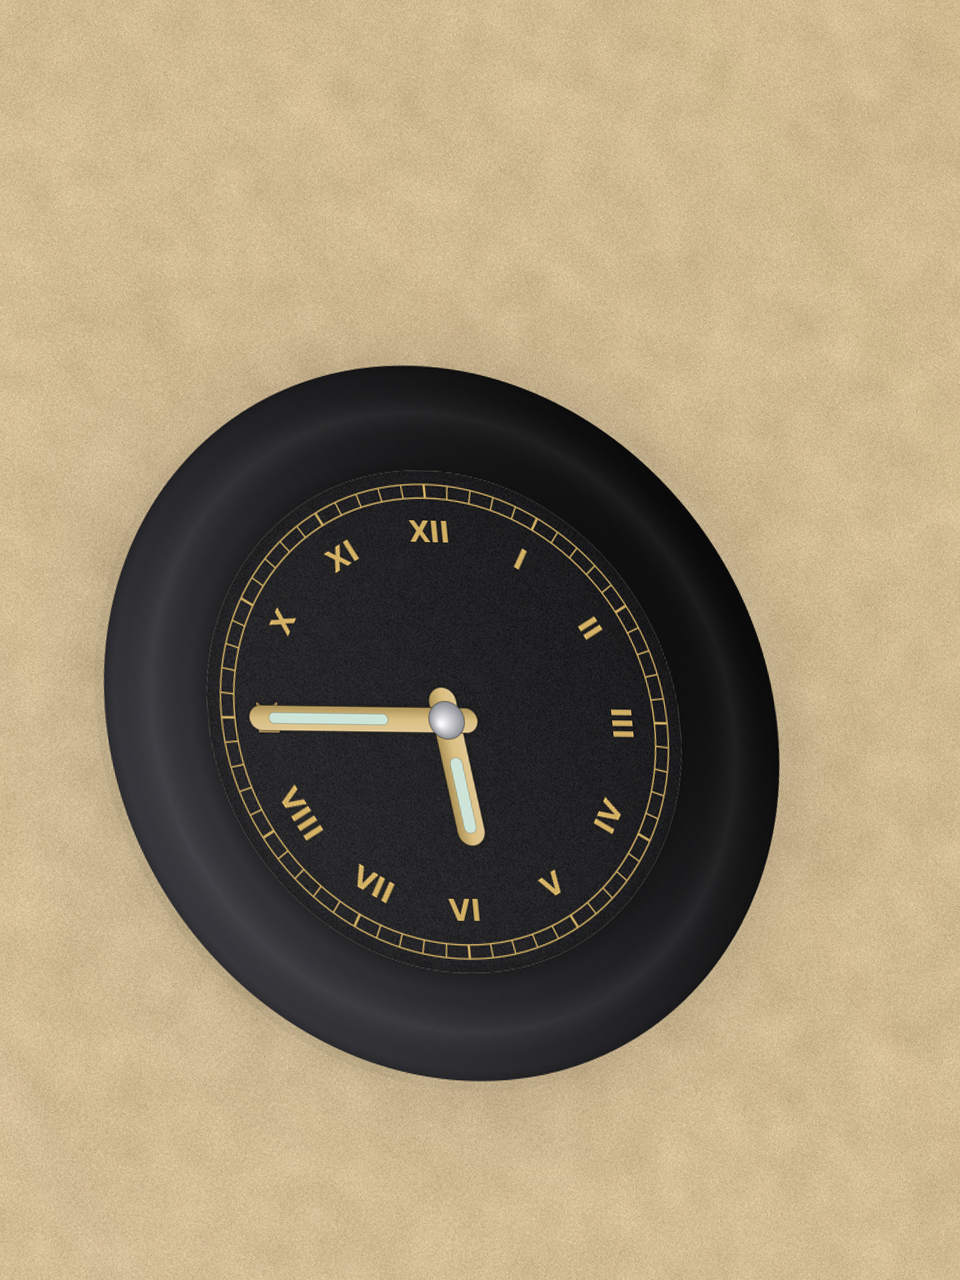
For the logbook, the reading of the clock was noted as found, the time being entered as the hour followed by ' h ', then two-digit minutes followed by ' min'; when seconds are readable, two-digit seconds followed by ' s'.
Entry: 5 h 45 min
